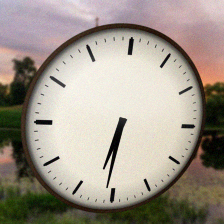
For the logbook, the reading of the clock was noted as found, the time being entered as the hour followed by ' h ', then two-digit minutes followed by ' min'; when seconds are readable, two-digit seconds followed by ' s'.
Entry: 6 h 31 min
